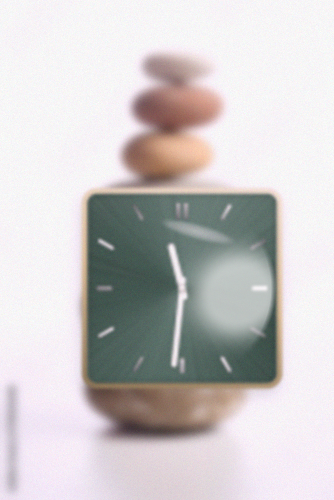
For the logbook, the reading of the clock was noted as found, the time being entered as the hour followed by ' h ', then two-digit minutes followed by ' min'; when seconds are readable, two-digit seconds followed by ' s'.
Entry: 11 h 31 min
